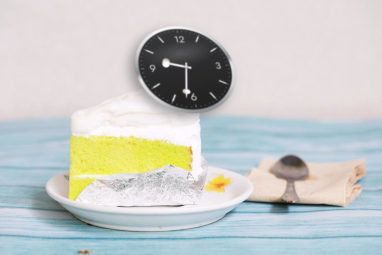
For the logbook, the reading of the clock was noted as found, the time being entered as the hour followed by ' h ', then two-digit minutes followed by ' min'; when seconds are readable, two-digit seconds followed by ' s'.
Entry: 9 h 32 min
